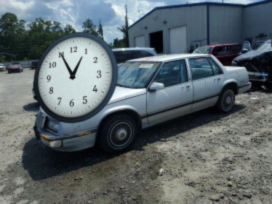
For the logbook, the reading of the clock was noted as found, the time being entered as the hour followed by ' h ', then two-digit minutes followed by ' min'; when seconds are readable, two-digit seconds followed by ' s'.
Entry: 12 h 55 min
